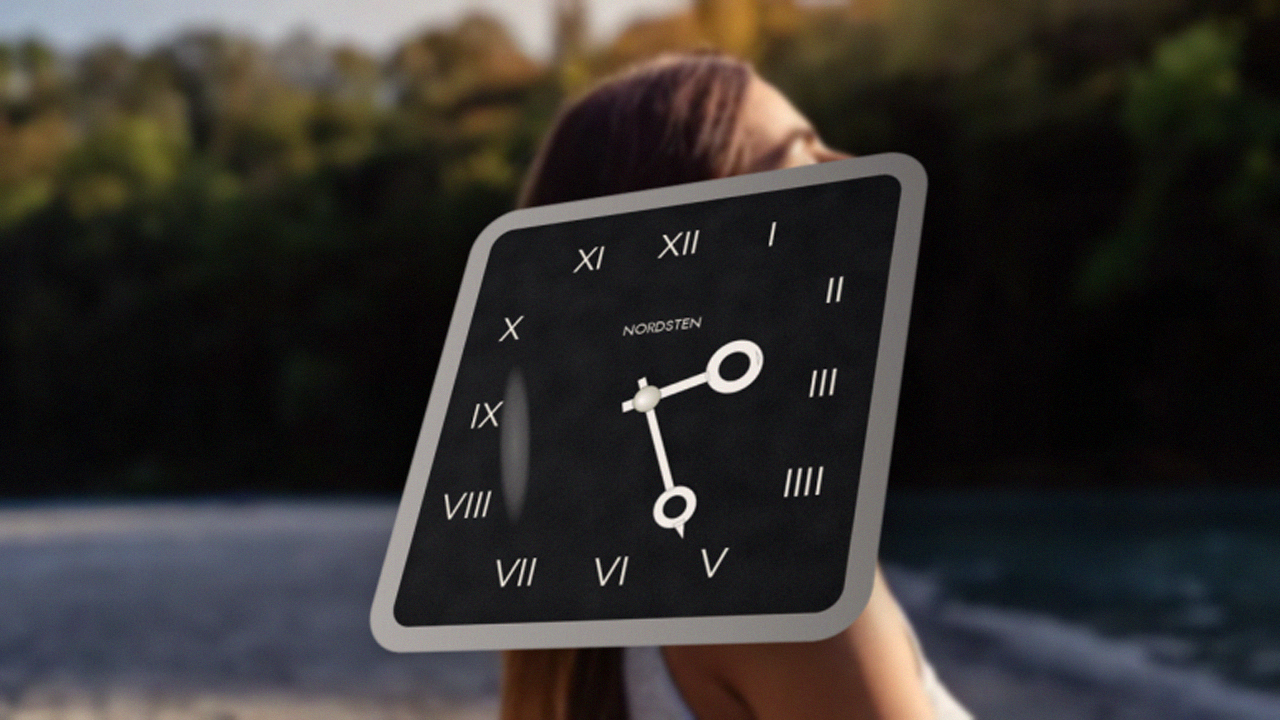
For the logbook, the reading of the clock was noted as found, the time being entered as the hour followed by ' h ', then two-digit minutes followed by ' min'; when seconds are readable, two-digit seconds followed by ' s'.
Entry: 2 h 26 min
